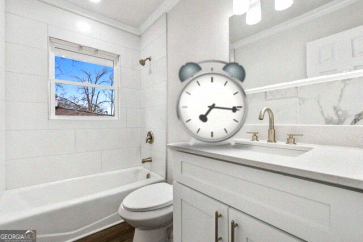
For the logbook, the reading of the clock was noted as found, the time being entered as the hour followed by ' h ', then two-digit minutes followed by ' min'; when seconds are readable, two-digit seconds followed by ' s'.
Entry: 7 h 16 min
